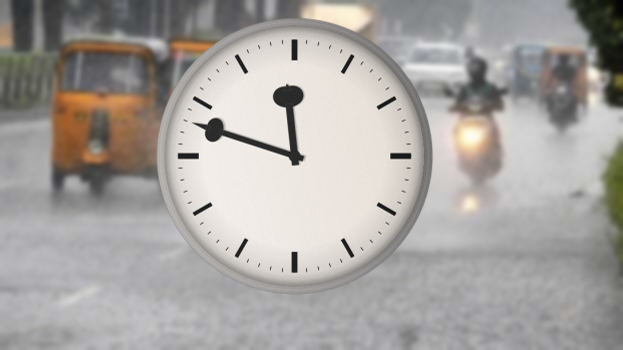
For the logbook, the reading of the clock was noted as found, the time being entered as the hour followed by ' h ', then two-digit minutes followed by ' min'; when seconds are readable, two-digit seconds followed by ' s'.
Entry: 11 h 48 min
